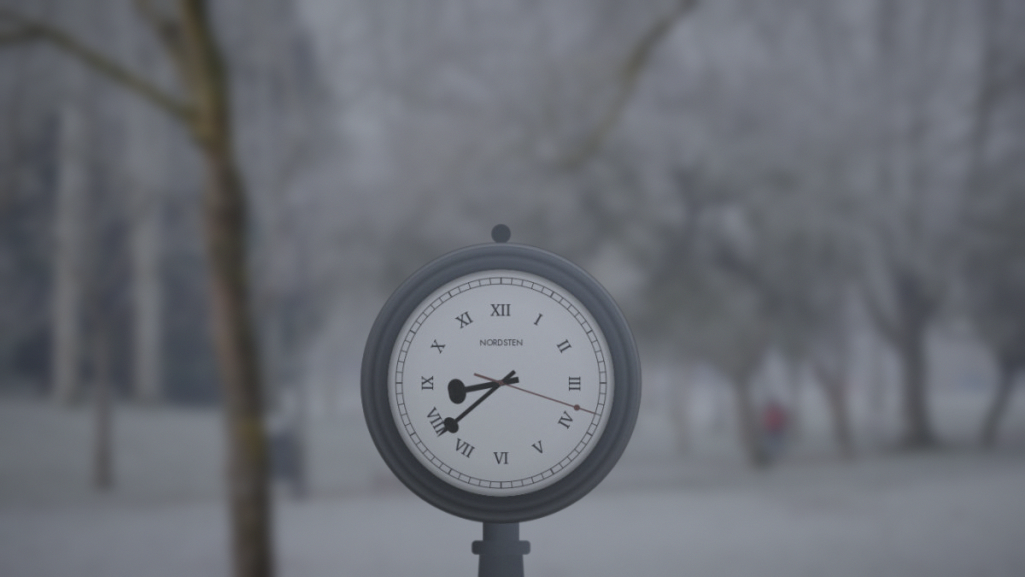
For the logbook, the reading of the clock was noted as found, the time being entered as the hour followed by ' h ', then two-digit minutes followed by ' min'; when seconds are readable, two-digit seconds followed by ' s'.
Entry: 8 h 38 min 18 s
